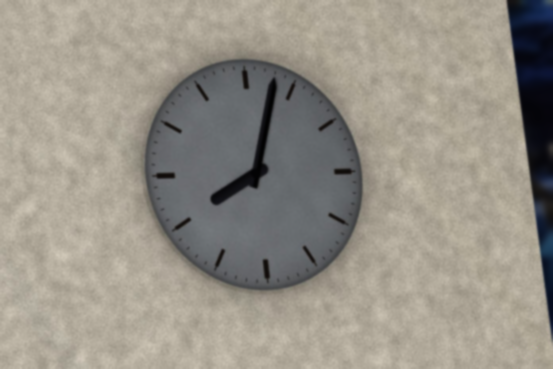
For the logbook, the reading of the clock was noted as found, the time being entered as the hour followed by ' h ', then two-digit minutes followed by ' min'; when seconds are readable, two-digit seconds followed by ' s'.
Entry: 8 h 03 min
